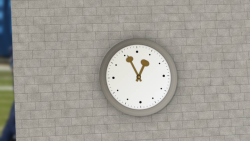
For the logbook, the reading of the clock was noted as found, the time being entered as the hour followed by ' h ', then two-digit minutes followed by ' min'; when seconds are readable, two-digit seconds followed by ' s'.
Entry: 12 h 56 min
